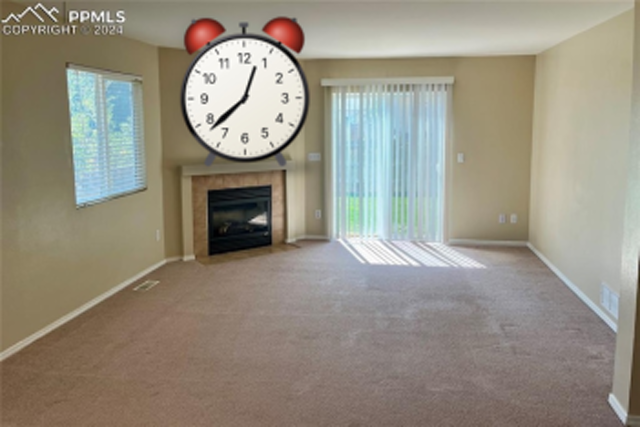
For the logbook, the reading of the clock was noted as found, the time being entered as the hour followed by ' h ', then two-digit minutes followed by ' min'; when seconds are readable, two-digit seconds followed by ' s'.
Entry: 12 h 38 min
